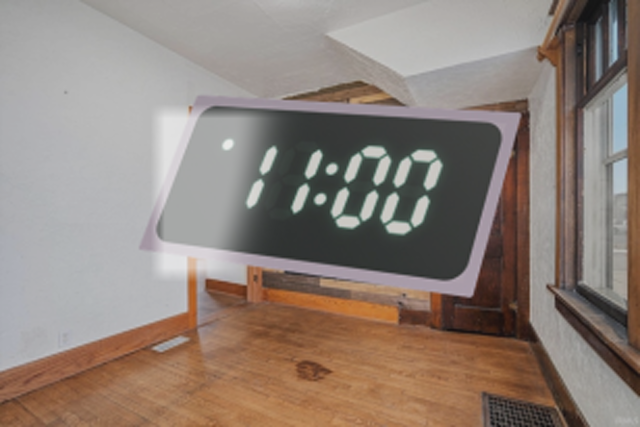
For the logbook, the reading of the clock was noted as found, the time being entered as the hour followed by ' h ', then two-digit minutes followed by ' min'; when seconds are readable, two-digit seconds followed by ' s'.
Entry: 11 h 00 min
